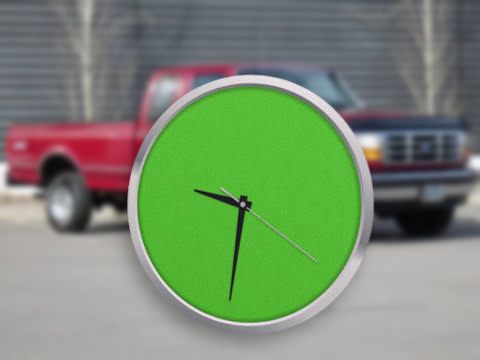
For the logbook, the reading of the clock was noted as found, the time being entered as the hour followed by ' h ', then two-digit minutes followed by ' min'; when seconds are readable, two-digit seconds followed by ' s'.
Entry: 9 h 31 min 21 s
